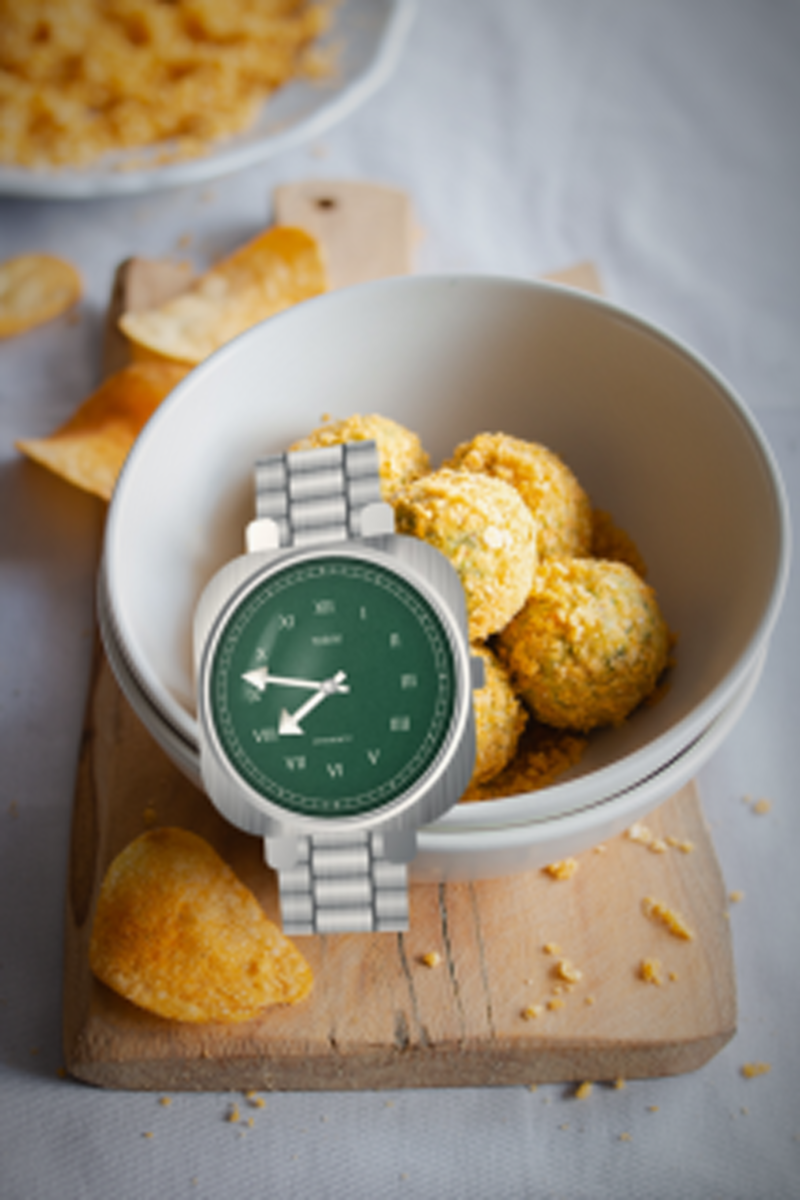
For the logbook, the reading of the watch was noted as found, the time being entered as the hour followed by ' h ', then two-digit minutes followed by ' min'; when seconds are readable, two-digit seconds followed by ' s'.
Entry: 7 h 47 min
